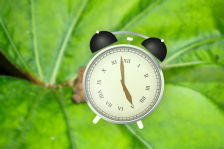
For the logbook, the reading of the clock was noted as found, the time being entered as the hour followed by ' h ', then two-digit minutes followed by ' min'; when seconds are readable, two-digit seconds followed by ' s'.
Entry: 4 h 58 min
